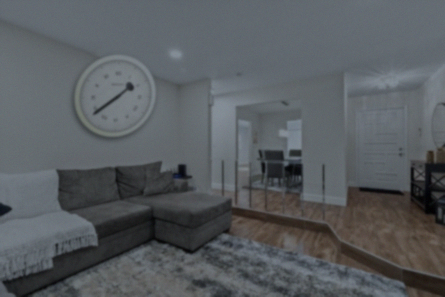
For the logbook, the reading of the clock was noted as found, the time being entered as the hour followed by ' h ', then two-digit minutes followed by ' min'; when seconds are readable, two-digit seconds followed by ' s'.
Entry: 1 h 39 min
